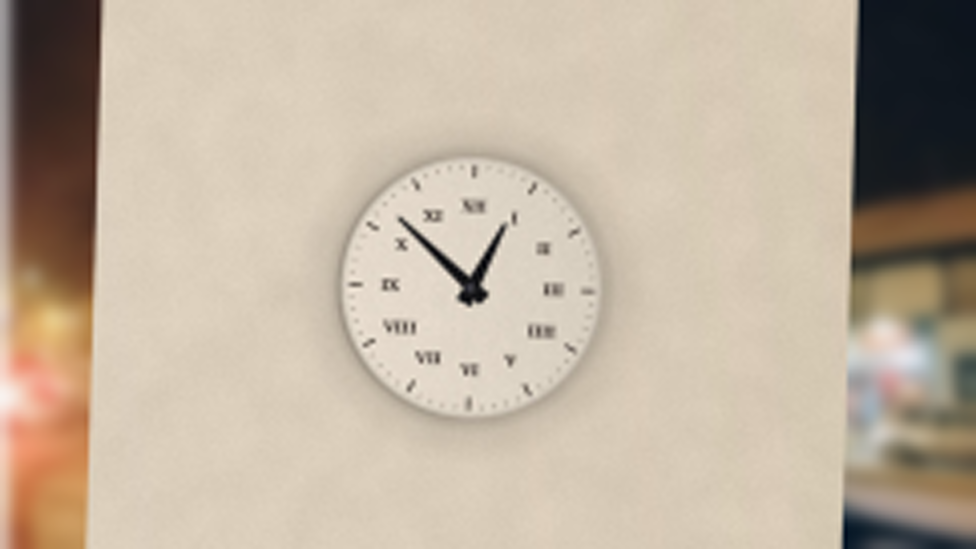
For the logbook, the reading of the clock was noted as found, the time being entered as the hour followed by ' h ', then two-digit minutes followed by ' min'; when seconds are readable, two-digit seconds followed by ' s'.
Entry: 12 h 52 min
